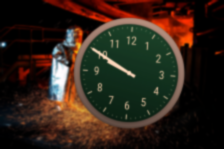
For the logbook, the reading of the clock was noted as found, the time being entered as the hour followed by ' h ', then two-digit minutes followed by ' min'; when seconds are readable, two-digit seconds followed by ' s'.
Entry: 9 h 50 min
